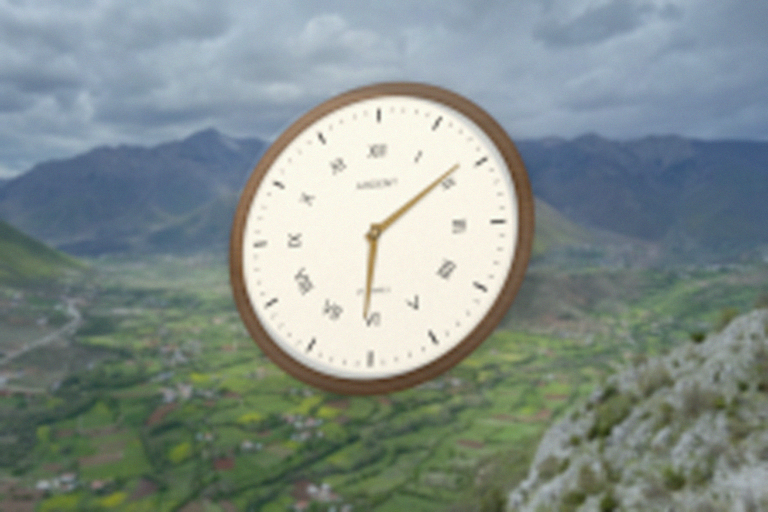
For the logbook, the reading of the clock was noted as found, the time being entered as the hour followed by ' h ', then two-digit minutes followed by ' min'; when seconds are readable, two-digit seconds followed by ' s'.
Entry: 6 h 09 min
